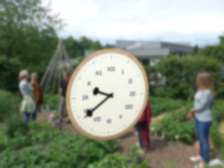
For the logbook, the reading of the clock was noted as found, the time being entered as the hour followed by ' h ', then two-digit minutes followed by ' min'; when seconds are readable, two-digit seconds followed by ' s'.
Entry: 9 h 39 min
